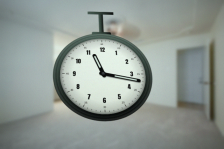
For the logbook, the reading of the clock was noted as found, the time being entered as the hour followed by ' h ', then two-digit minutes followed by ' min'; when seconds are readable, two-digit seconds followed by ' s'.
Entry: 11 h 17 min
